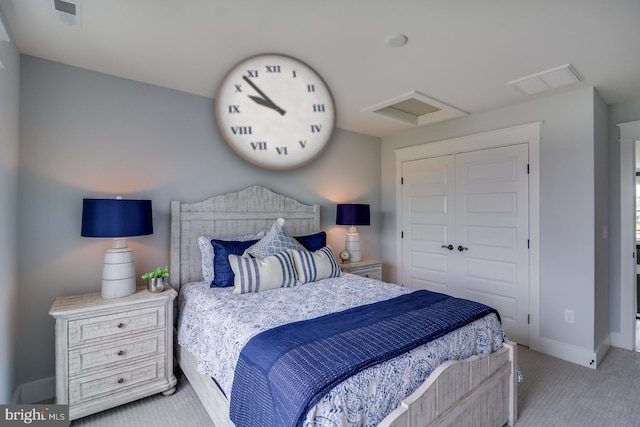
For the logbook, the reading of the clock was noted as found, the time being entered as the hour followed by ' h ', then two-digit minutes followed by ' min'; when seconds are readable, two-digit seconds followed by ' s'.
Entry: 9 h 53 min
